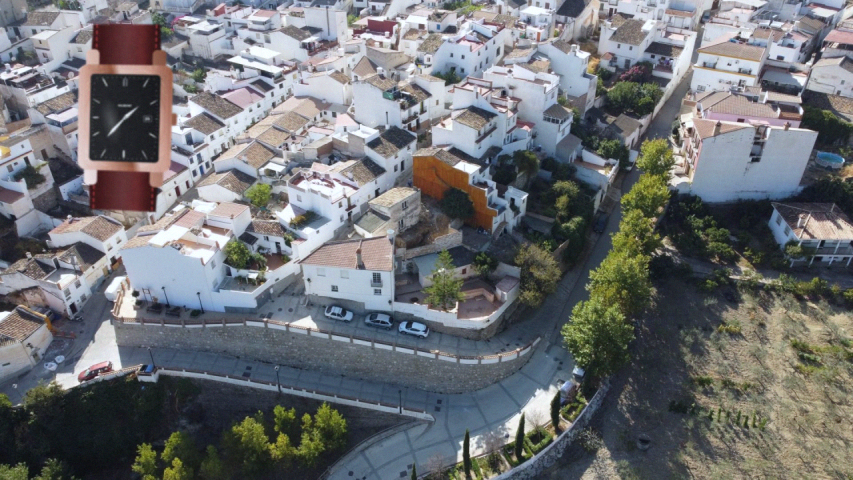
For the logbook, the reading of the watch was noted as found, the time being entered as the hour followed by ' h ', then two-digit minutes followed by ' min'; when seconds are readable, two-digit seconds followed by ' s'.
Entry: 1 h 37 min
